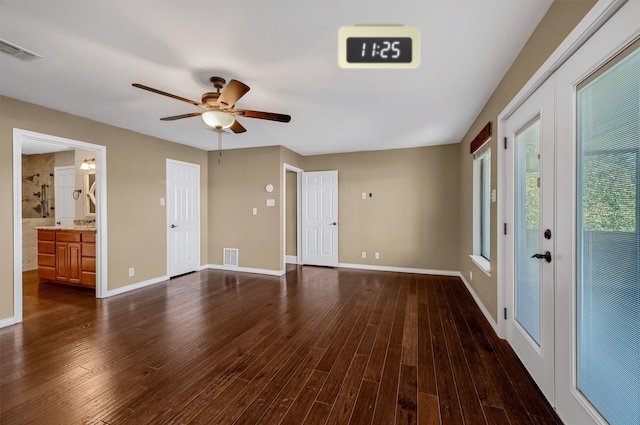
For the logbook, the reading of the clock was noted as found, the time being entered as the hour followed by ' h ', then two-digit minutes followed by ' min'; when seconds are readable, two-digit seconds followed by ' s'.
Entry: 11 h 25 min
